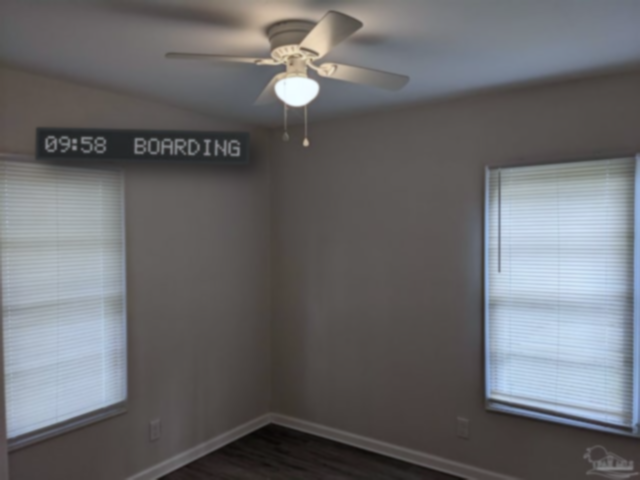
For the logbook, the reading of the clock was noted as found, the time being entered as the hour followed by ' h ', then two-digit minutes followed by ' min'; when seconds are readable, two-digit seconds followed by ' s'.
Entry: 9 h 58 min
